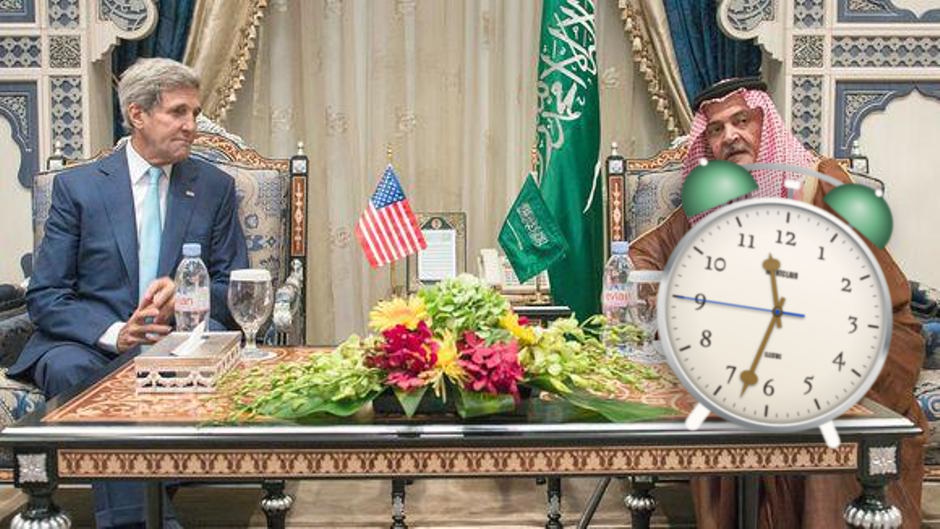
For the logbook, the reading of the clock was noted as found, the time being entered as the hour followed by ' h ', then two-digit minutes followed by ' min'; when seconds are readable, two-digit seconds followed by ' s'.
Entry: 11 h 32 min 45 s
